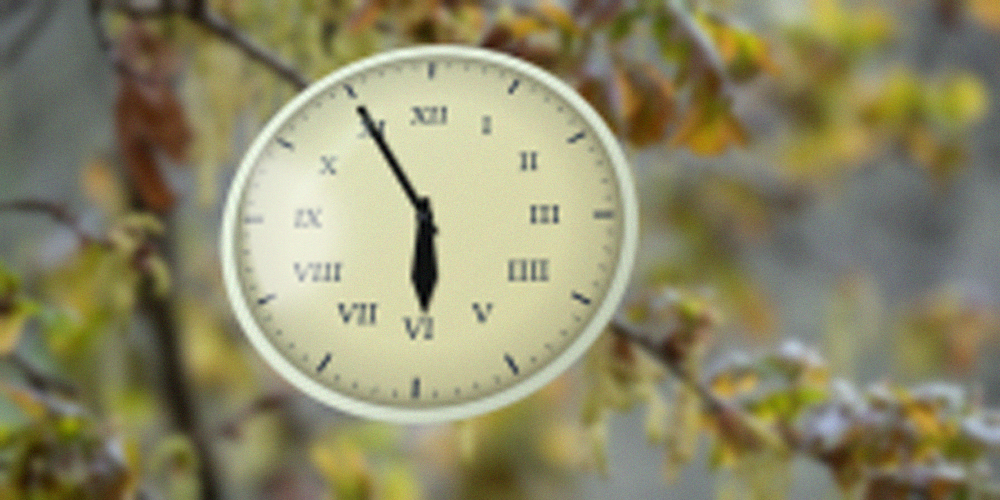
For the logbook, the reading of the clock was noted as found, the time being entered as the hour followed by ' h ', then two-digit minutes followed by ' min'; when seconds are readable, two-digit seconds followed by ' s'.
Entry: 5 h 55 min
